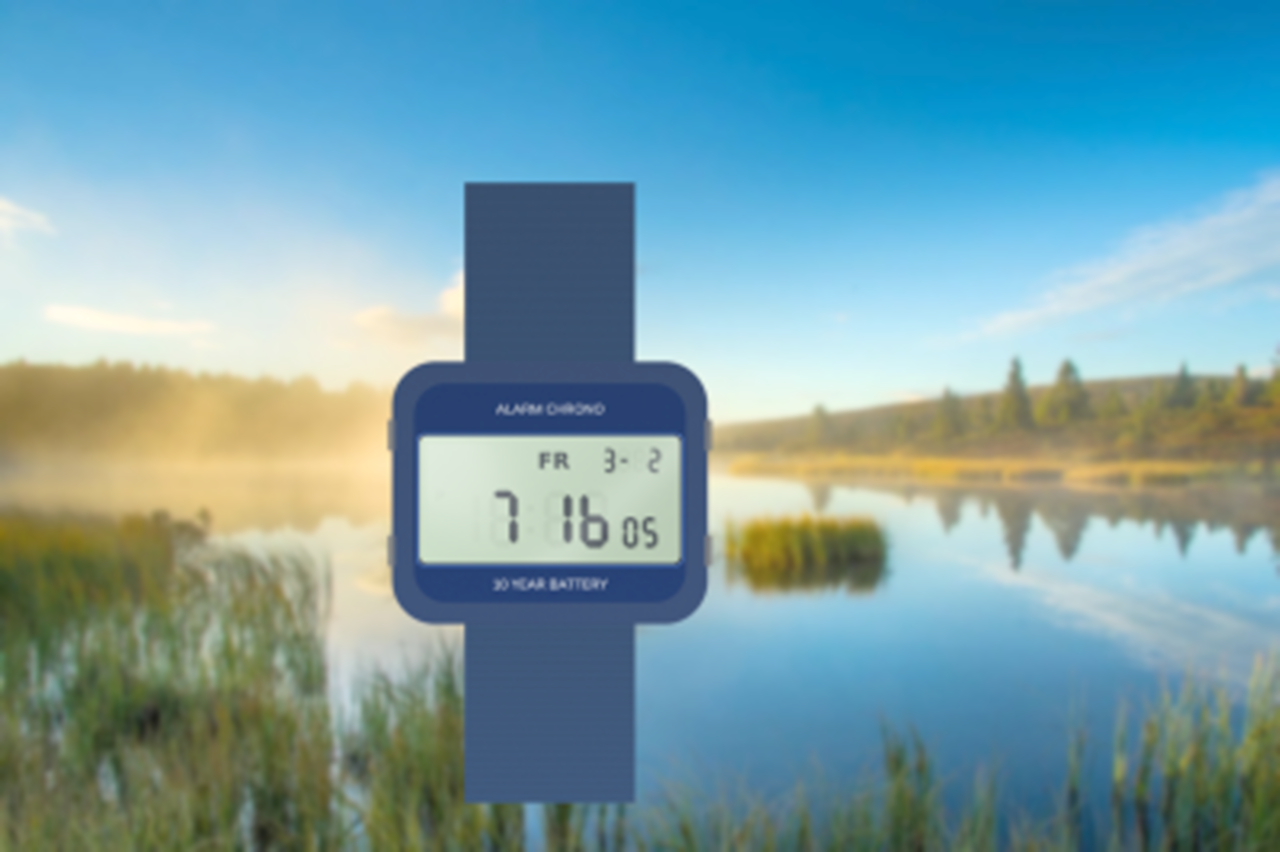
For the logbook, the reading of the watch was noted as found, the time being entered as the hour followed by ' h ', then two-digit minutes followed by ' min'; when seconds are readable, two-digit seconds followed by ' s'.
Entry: 7 h 16 min 05 s
